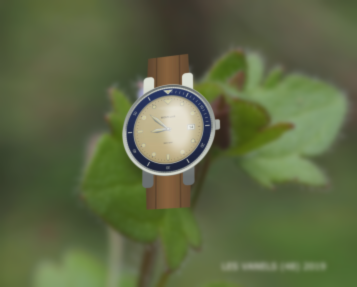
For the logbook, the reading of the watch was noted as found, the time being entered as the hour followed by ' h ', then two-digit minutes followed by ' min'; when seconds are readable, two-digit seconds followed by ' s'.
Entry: 8 h 52 min
